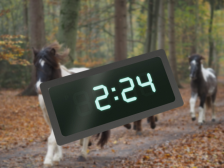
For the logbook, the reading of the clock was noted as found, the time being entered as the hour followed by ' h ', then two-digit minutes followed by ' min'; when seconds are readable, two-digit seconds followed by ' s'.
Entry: 2 h 24 min
